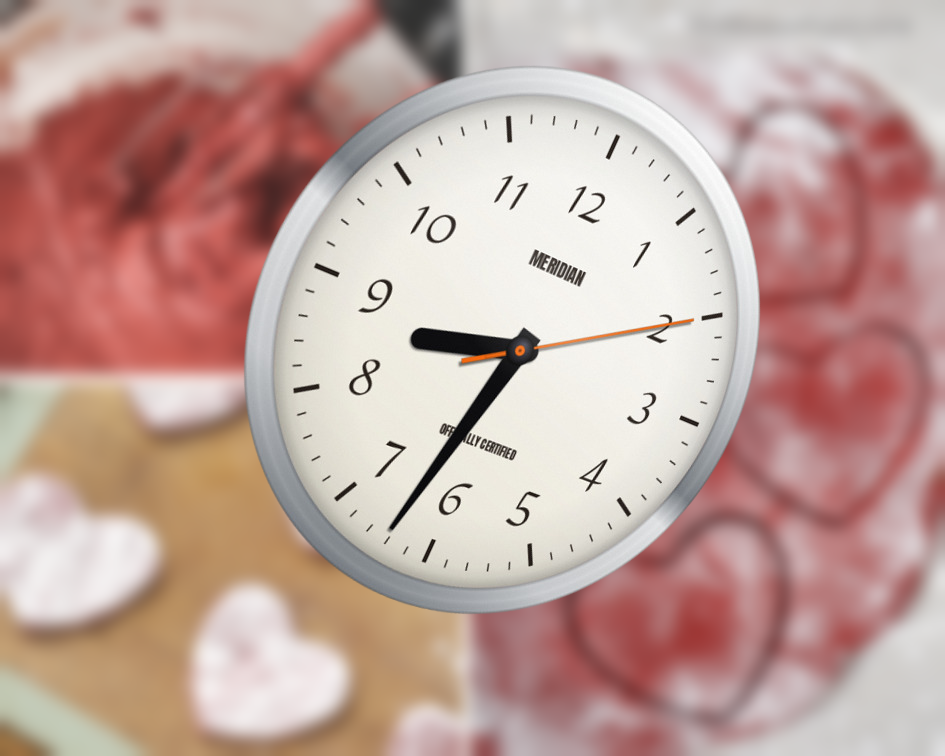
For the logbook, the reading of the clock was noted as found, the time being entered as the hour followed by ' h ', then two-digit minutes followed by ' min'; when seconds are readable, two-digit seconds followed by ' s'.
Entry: 8 h 32 min 10 s
